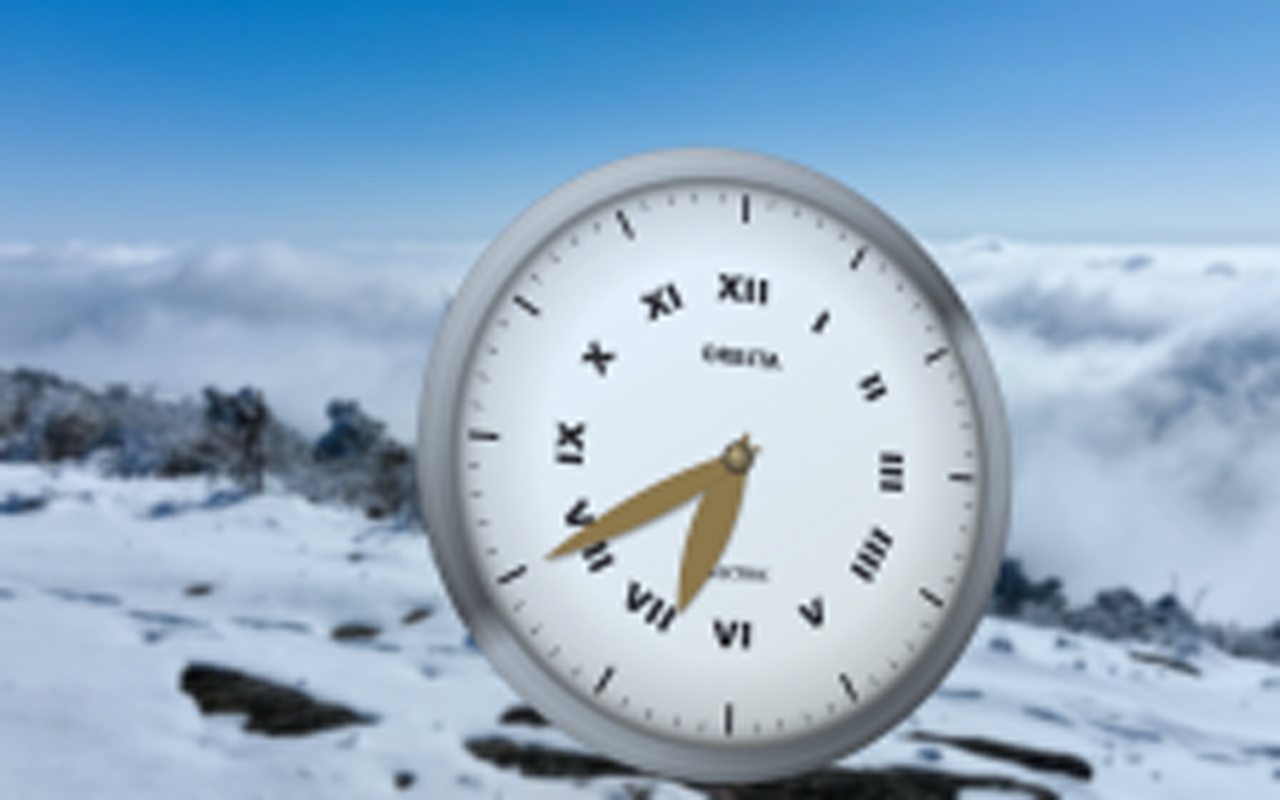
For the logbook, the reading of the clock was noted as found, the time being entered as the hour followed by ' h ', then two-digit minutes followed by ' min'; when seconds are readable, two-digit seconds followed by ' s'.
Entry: 6 h 40 min
